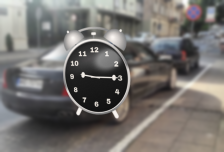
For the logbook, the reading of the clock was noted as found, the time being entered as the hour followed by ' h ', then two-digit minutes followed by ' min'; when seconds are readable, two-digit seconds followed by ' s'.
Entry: 9 h 15 min
